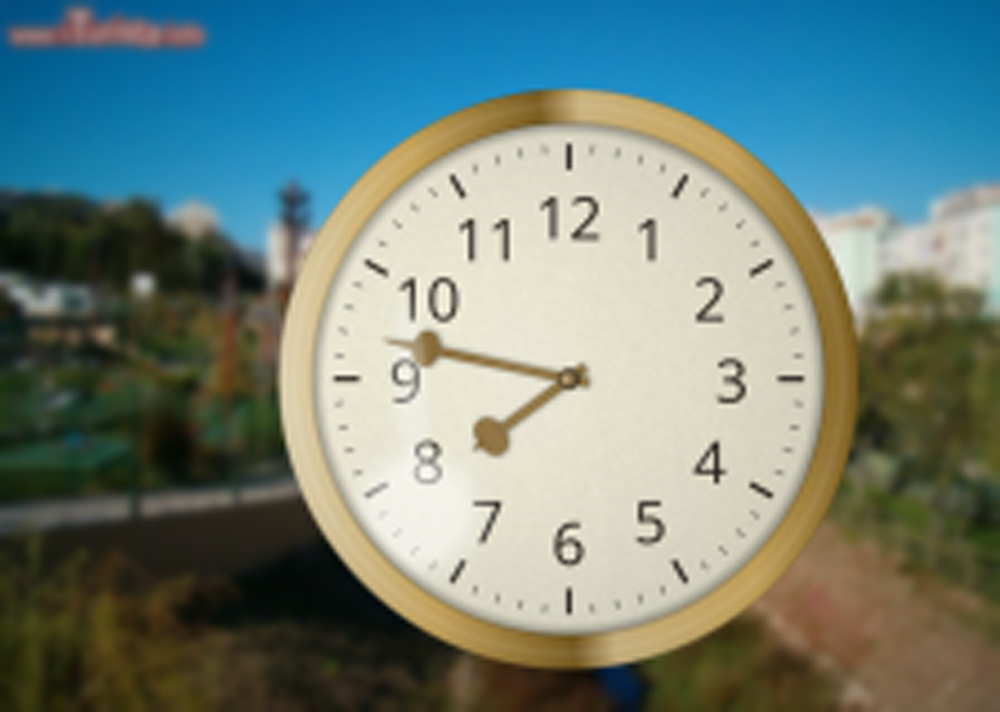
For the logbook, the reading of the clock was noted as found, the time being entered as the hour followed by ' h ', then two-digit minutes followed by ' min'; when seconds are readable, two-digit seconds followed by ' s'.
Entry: 7 h 47 min
